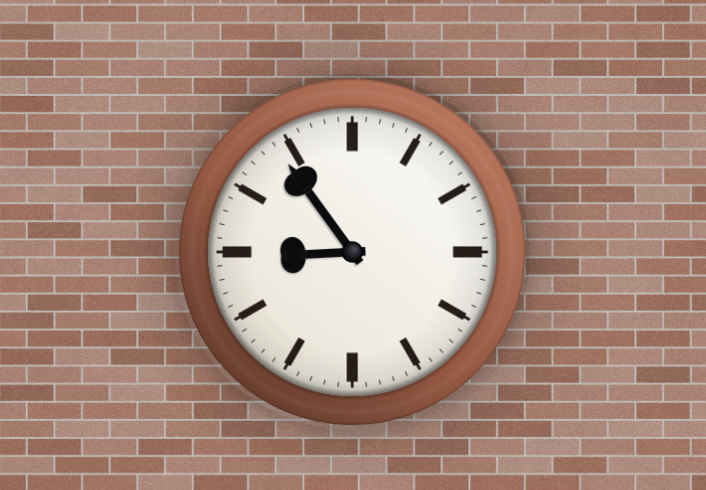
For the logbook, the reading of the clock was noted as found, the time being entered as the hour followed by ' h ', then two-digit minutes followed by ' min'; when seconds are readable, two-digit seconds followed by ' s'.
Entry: 8 h 54 min
